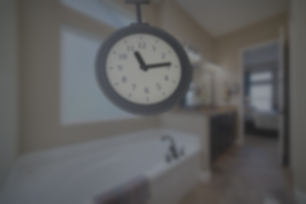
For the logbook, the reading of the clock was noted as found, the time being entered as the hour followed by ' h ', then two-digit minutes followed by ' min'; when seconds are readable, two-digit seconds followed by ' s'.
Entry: 11 h 14 min
